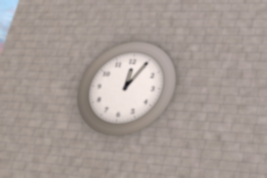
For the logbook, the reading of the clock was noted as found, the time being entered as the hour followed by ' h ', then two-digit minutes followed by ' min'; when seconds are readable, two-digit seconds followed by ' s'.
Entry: 12 h 05 min
